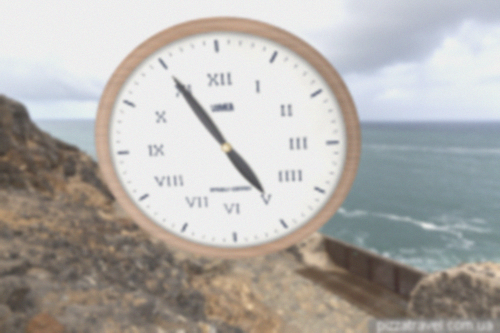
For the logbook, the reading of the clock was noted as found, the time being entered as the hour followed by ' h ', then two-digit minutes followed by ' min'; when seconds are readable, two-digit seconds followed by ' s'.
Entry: 4 h 55 min
